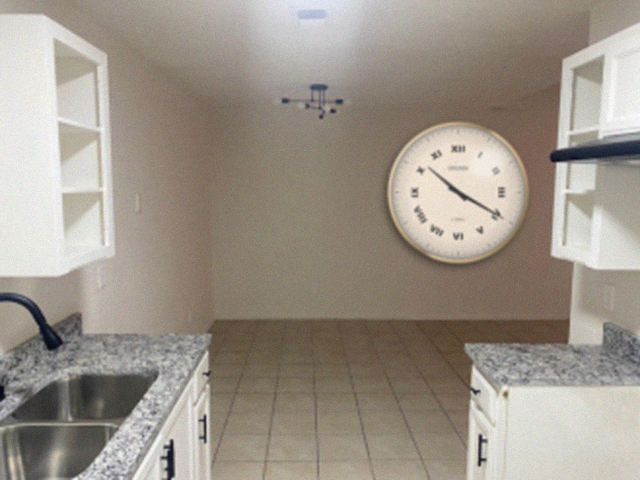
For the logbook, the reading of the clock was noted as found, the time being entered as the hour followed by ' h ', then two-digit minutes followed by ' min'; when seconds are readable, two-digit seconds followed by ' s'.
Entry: 10 h 20 min
